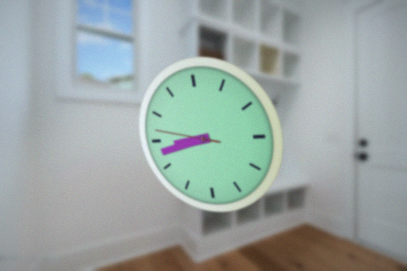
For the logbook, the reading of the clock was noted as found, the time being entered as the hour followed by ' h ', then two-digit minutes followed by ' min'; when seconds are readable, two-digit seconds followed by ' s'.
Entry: 8 h 42 min 47 s
